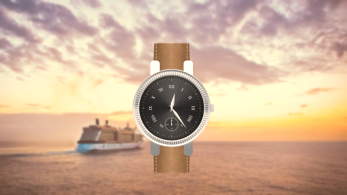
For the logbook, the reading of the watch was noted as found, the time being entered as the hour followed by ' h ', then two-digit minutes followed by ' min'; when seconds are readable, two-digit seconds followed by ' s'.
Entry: 12 h 24 min
